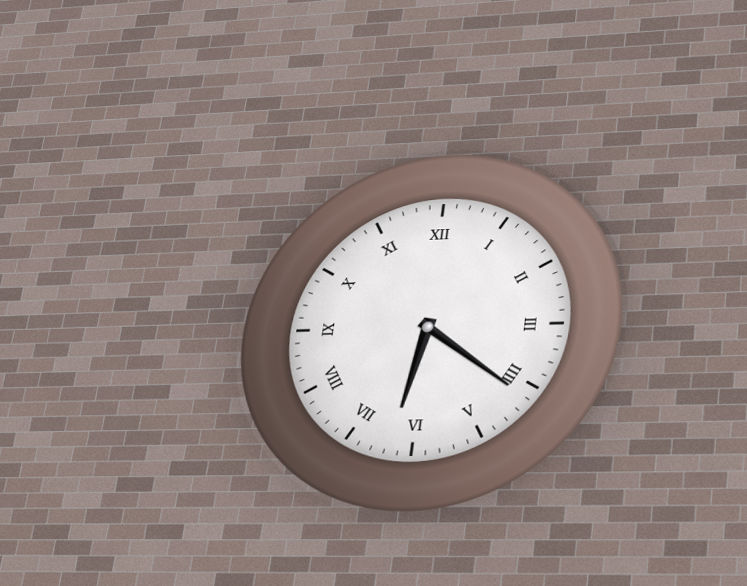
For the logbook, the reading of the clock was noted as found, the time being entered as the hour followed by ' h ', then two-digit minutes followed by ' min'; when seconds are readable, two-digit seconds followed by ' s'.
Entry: 6 h 21 min
